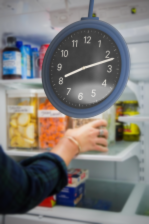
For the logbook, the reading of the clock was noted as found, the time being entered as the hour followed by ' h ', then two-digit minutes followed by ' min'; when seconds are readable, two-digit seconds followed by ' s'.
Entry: 8 h 12 min
